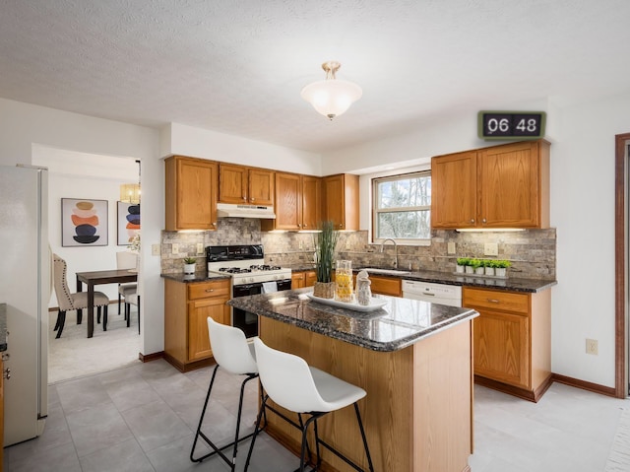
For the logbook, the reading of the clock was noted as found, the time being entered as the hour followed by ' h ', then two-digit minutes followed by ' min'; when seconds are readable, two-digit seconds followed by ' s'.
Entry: 6 h 48 min
